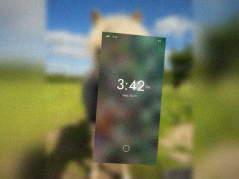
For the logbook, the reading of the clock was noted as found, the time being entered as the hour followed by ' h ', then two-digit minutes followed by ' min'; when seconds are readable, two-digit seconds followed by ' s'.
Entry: 3 h 42 min
